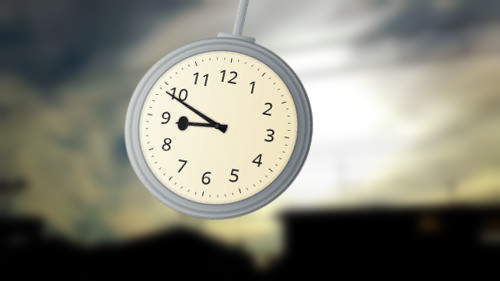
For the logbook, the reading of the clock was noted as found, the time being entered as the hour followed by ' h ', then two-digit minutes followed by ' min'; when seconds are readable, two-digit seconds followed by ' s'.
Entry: 8 h 49 min
